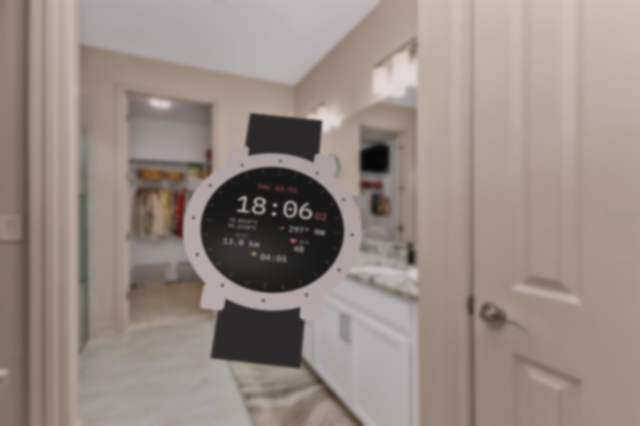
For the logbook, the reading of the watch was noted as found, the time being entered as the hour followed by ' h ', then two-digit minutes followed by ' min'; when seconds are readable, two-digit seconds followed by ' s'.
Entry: 18 h 06 min
